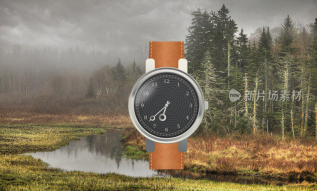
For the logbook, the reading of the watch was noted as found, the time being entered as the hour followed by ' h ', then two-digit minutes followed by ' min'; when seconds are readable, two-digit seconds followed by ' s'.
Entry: 6 h 38 min
